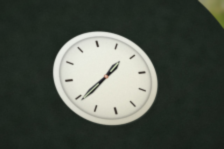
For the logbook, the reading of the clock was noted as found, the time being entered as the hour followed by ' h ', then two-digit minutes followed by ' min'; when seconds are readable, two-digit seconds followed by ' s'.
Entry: 1 h 39 min
